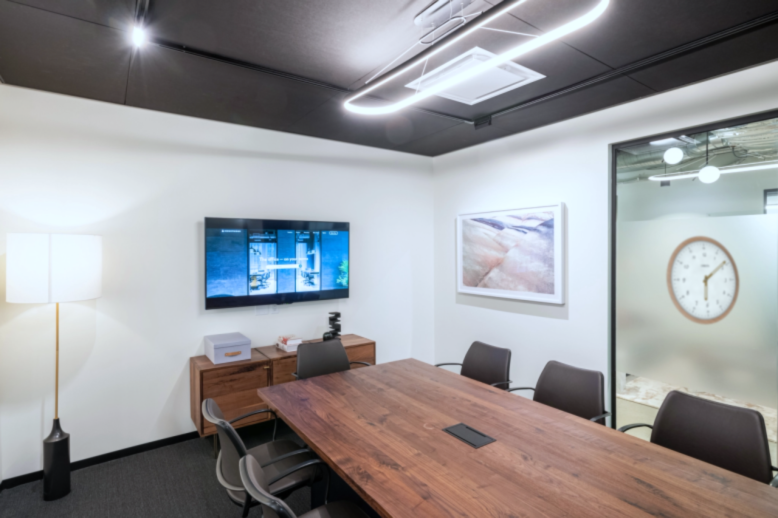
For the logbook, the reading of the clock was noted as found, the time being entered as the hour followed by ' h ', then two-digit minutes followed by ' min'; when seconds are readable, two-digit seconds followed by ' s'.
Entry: 6 h 09 min
